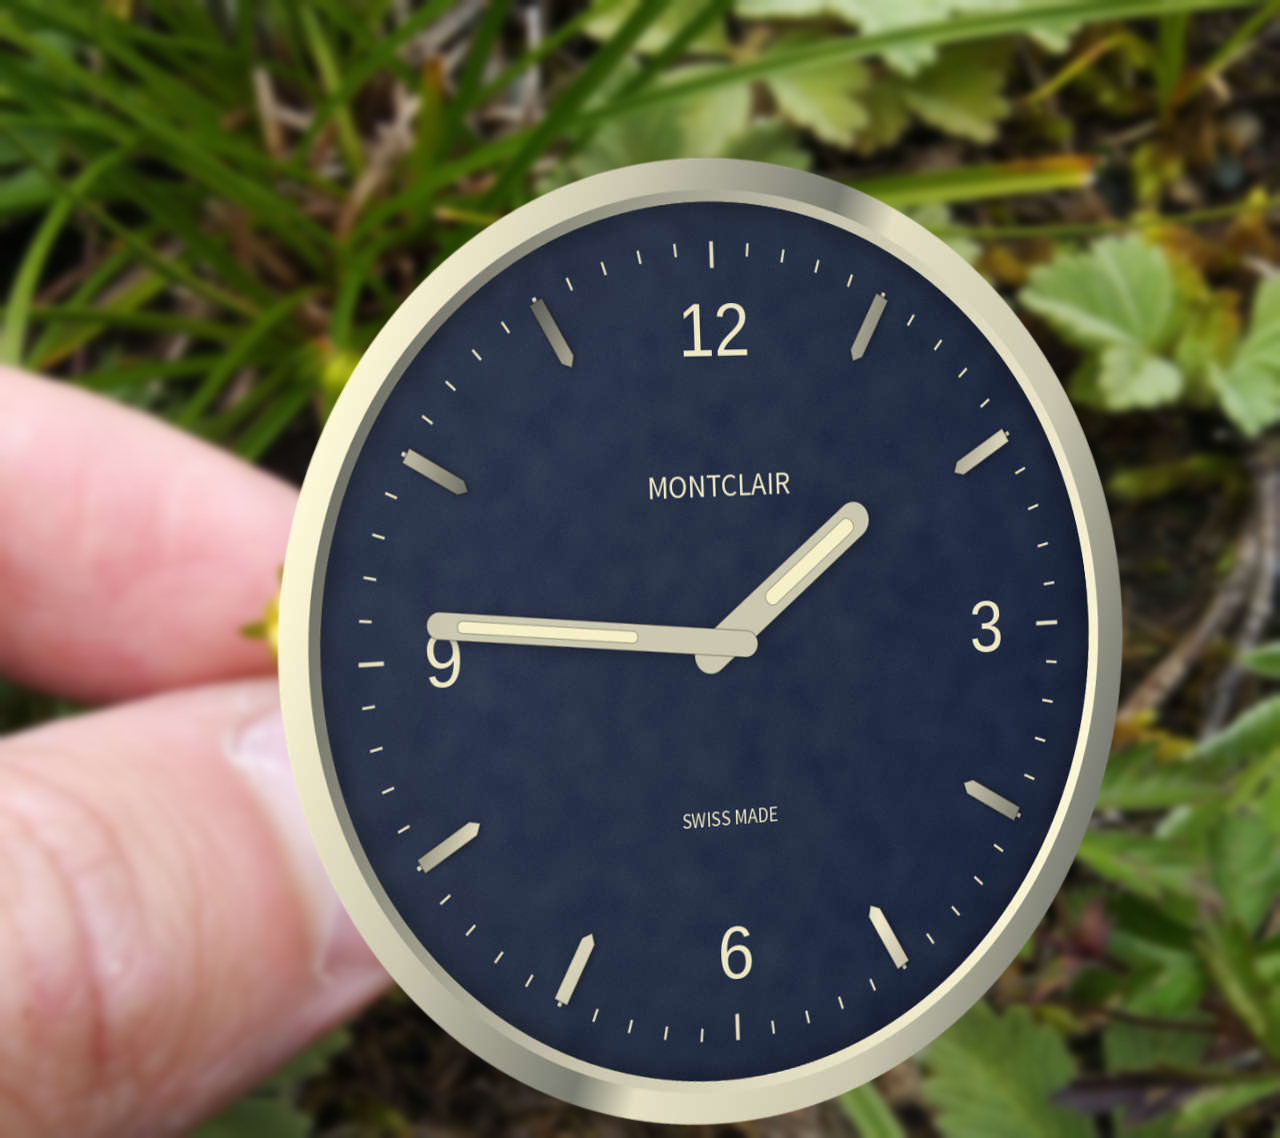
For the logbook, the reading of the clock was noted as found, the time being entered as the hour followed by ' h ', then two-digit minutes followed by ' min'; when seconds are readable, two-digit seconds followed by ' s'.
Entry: 1 h 46 min
